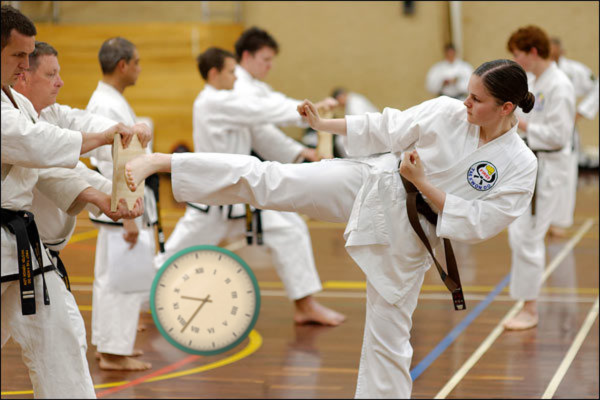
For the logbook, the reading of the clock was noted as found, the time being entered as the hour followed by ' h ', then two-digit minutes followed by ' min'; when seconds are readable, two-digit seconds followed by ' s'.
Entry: 9 h 38 min
